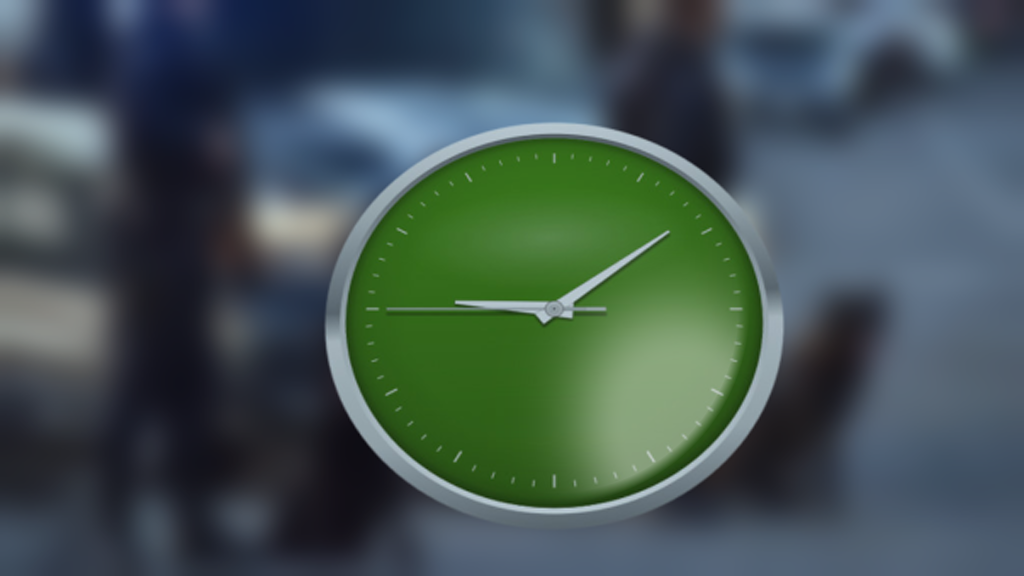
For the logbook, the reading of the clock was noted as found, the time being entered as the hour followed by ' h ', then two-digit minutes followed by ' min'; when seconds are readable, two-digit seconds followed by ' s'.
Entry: 9 h 08 min 45 s
